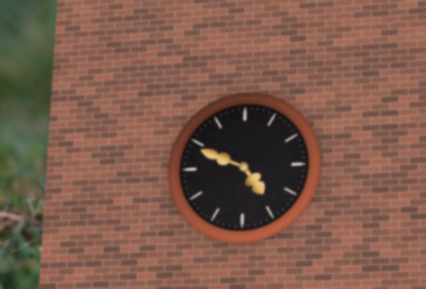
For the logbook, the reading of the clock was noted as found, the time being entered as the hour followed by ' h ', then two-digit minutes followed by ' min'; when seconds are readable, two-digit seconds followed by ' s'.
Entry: 4 h 49 min
